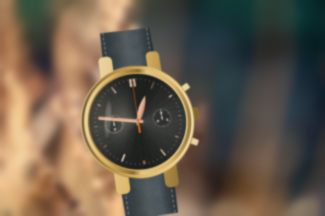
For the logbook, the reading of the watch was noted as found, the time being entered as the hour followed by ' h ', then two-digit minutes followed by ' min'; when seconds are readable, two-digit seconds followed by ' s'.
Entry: 12 h 47 min
